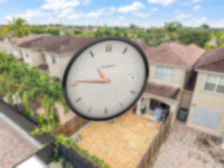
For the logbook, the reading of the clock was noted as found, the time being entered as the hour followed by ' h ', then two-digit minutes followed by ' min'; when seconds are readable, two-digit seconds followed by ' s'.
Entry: 10 h 46 min
